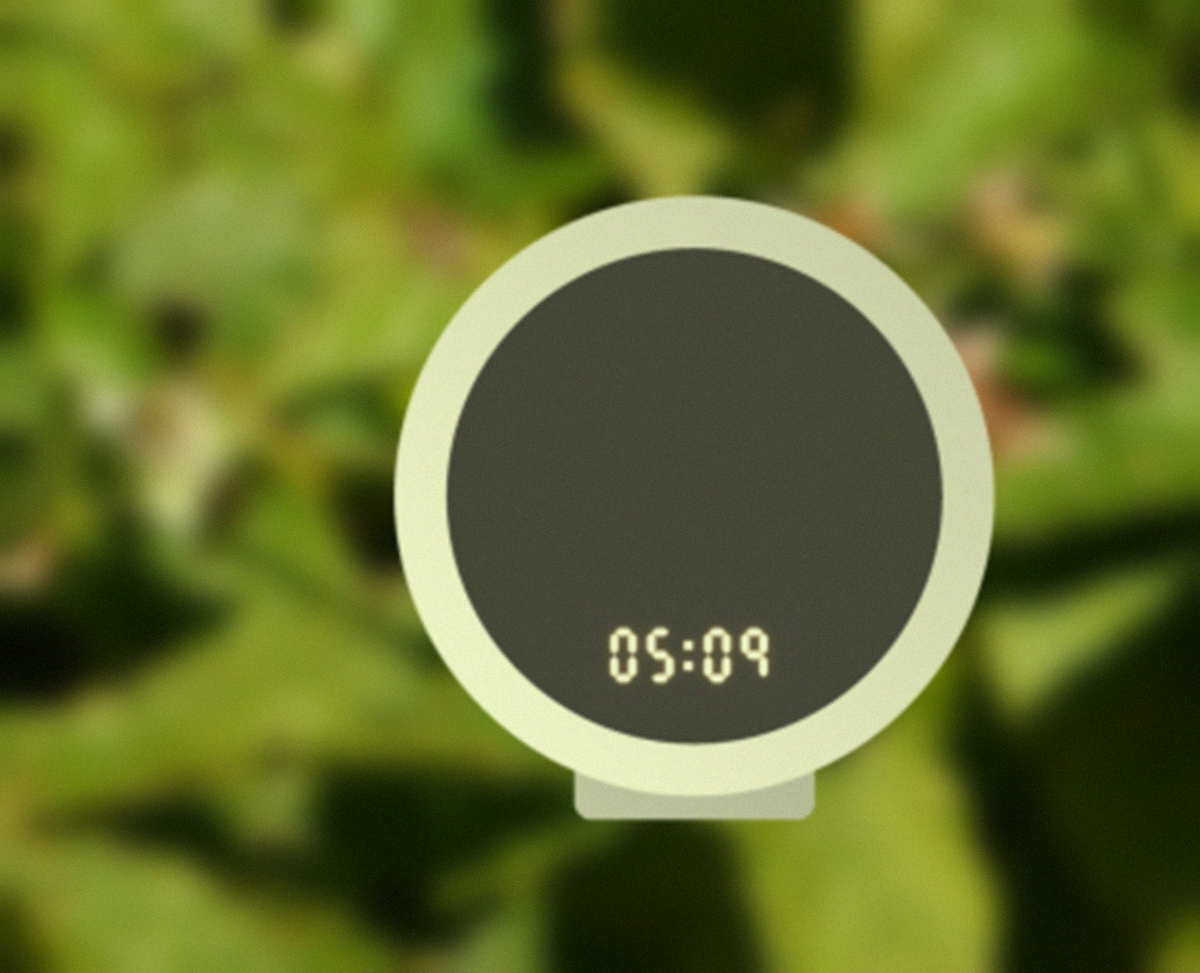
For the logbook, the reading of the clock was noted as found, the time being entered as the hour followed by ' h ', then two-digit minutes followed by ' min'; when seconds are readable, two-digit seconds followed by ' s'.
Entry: 5 h 09 min
